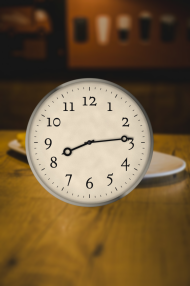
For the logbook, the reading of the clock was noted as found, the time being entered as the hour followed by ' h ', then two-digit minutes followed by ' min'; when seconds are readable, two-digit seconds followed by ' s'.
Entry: 8 h 14 min
